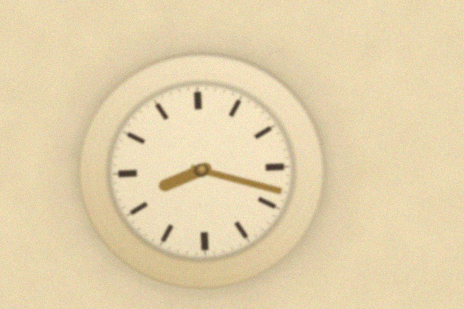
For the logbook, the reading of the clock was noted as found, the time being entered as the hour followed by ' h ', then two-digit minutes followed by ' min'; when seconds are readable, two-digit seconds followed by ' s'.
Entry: 8 h 18 min
